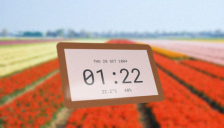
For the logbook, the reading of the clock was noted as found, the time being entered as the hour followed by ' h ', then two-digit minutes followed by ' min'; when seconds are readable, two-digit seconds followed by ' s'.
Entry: 1 h 22 min
